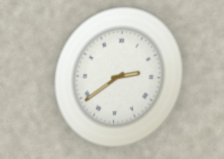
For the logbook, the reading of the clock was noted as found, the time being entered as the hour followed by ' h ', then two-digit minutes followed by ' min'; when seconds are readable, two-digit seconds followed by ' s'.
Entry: 2 h 39 min
